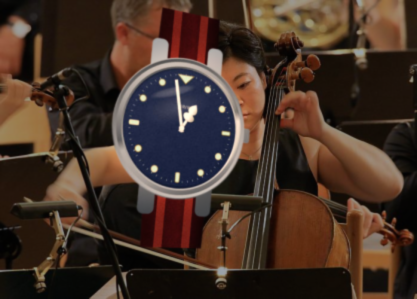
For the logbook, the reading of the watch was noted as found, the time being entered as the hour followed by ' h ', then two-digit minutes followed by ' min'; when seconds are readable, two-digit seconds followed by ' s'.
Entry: 12 h 58 min
